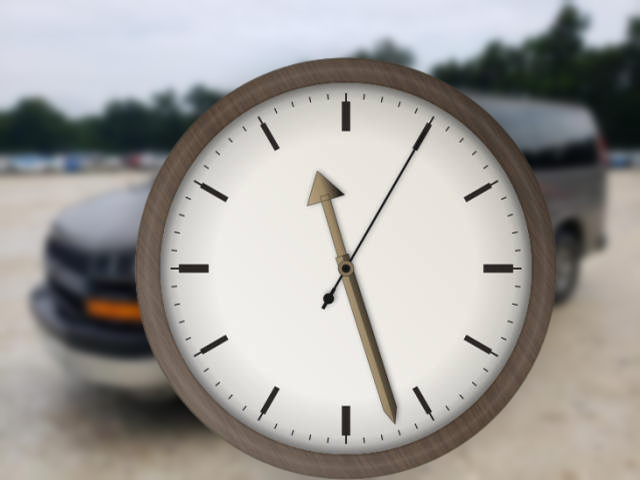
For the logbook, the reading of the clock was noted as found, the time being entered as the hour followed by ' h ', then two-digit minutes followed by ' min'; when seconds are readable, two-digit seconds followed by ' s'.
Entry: 11 h 27 min 05 s
